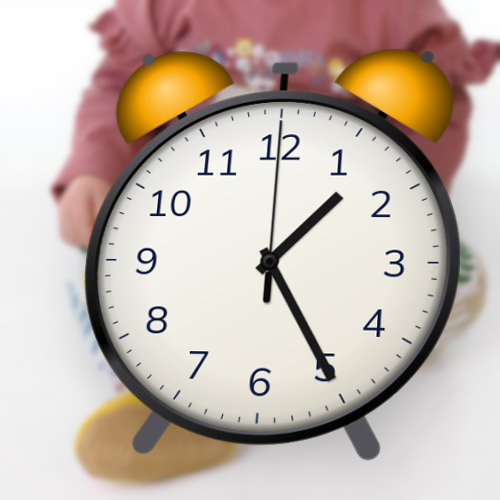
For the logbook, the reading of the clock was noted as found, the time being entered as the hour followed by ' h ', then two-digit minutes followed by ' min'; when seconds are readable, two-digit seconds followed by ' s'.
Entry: 1 h 25 min 00 s
